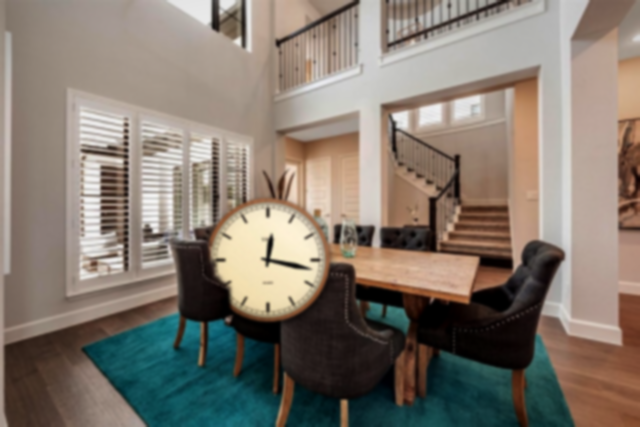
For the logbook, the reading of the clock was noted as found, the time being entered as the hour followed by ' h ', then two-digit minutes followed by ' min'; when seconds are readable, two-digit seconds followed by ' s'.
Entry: 12 h 17 min
